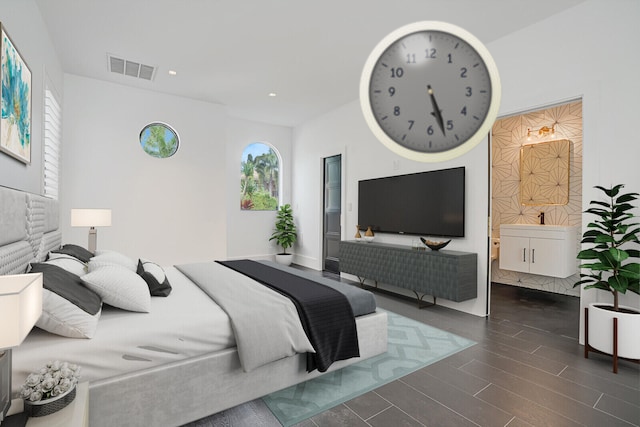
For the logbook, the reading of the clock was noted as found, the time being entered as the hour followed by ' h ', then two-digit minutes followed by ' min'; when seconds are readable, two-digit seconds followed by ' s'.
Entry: 5 h 27 min
